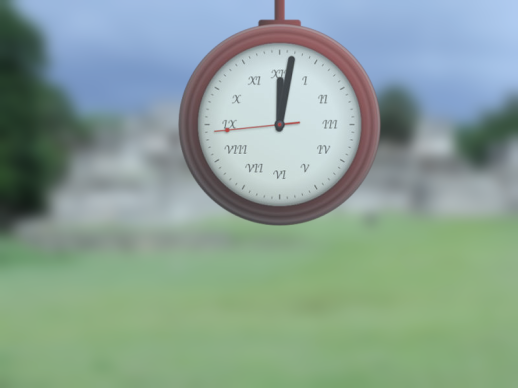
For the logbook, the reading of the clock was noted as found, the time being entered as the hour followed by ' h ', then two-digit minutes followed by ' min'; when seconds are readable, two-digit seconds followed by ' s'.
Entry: 12 h 01 min 44 s
